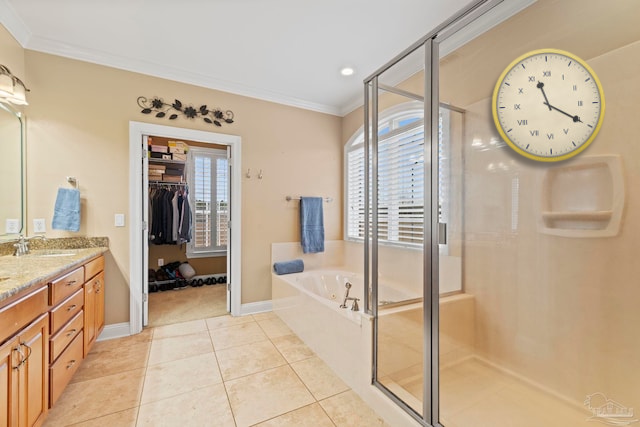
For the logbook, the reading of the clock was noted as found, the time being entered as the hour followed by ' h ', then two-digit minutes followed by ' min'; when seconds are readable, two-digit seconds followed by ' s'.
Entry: 11 h 20 min
